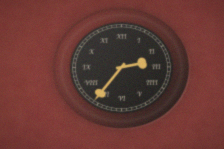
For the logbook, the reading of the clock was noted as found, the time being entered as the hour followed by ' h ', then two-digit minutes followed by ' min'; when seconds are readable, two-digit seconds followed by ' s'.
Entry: 2 h 36 min
